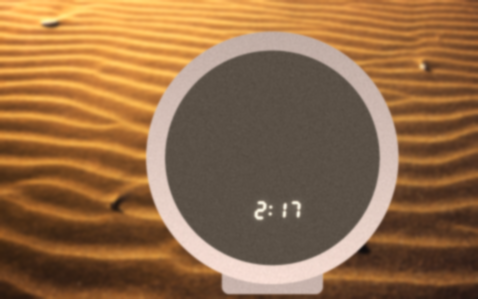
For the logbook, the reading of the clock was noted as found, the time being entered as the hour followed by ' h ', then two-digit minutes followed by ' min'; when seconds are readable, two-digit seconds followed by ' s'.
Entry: 2 h 17 min
